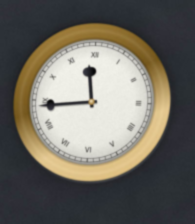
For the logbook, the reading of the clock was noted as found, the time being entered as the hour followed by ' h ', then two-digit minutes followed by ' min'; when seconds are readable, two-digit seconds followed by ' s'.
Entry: 11 h 44 min
